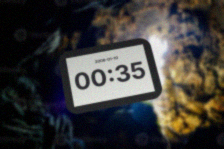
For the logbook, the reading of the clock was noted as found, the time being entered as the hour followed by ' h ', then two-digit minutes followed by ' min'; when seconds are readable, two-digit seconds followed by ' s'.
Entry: 0 h 35 min
